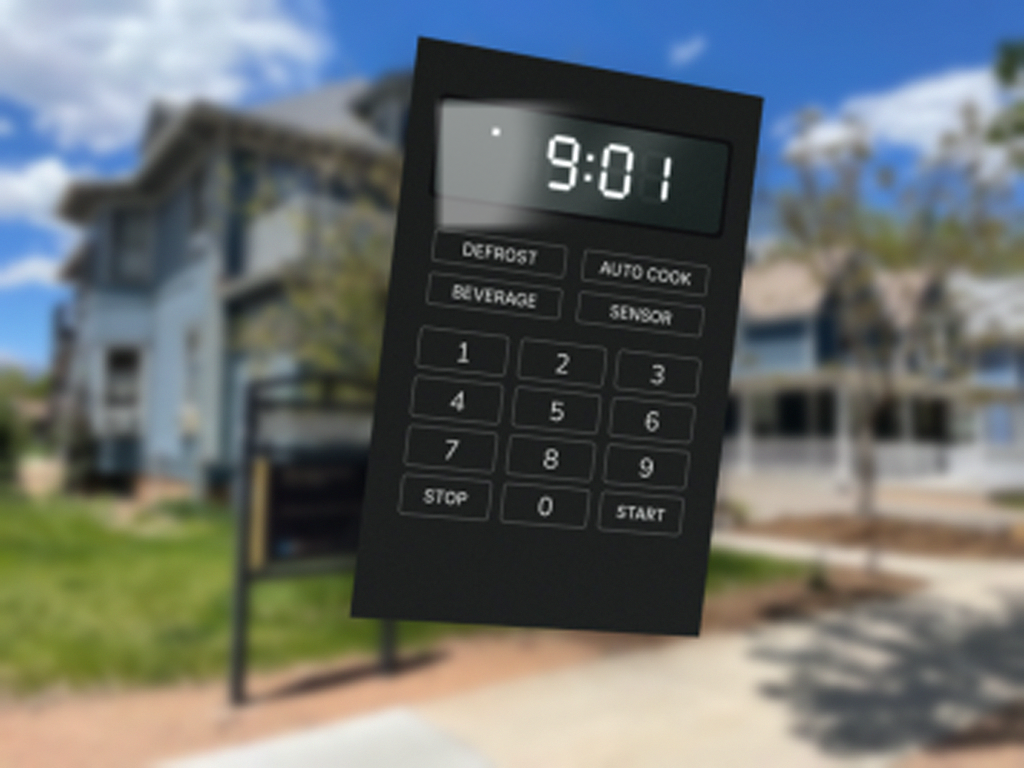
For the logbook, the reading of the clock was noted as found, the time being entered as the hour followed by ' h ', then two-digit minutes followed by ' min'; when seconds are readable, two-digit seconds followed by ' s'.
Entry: 9 h 01 min
